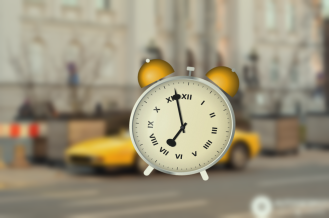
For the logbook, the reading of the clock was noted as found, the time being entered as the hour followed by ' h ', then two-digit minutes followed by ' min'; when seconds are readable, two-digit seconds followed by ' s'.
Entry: 6 h 57 min
